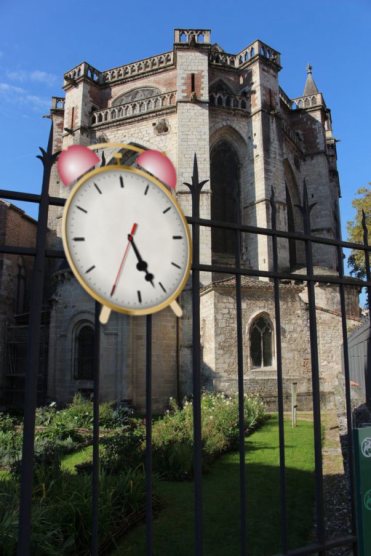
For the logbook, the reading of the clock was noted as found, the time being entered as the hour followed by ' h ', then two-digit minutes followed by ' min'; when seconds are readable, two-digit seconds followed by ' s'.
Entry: 5 h 26 min 35 s
